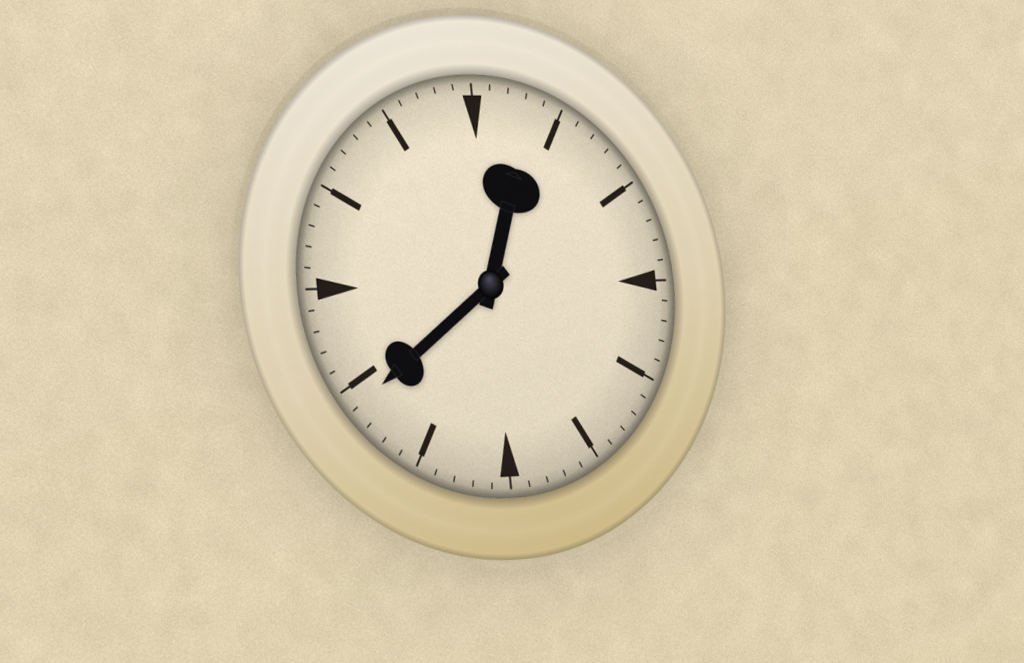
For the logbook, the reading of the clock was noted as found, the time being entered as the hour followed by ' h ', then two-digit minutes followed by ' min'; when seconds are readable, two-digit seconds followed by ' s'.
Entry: 12 h 39 min
